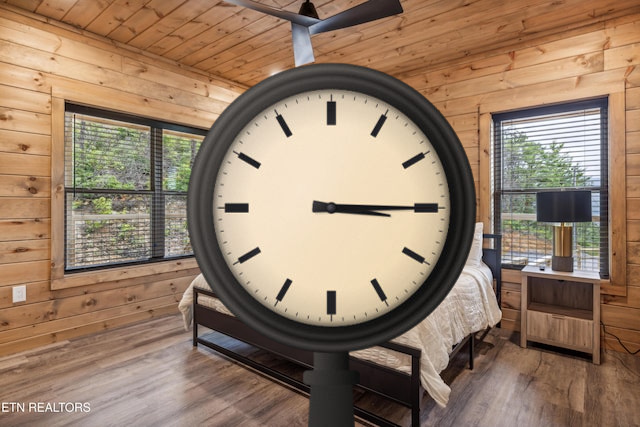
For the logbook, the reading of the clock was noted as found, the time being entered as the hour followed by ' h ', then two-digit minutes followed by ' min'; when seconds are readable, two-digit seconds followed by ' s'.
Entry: 3 h 15 min
